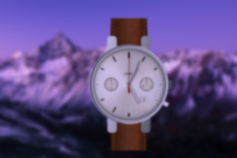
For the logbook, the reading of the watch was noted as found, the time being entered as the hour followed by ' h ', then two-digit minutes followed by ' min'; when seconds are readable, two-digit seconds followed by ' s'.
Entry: 5 h 04 min
